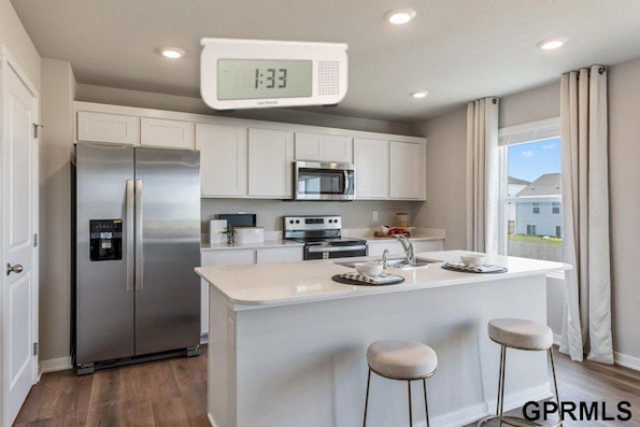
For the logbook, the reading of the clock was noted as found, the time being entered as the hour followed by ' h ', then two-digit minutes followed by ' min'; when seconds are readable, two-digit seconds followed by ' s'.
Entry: 1 h 33 min
